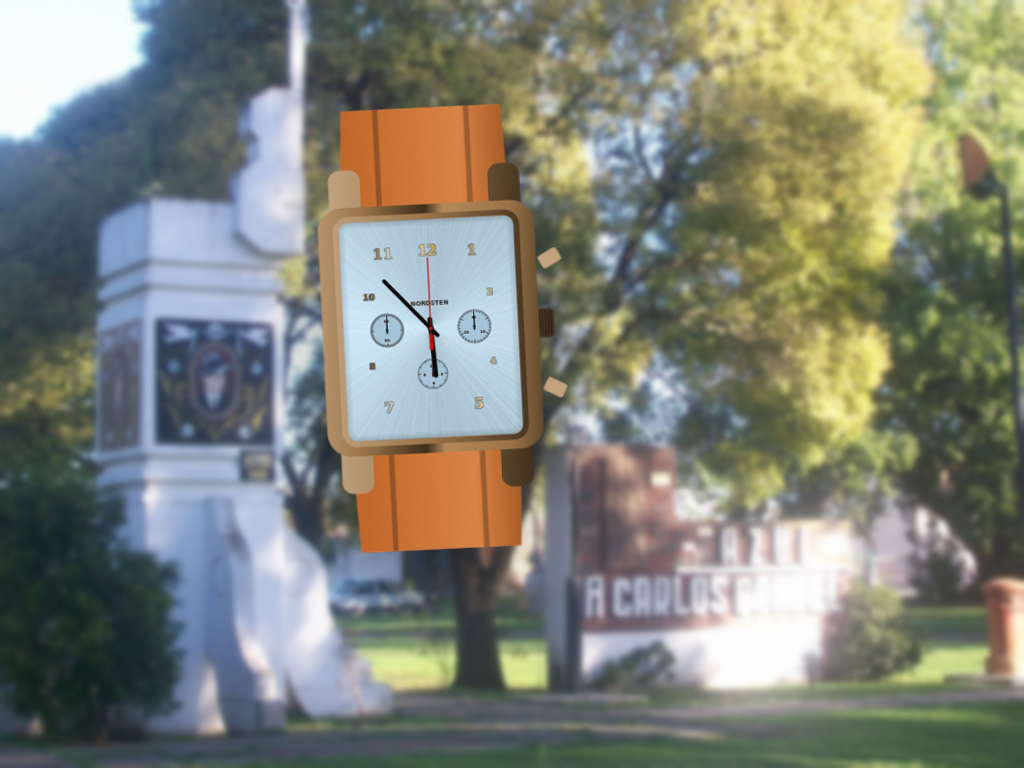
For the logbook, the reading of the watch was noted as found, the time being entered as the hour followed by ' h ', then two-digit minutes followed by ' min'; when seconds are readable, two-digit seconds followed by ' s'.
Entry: 5 h 53 min
